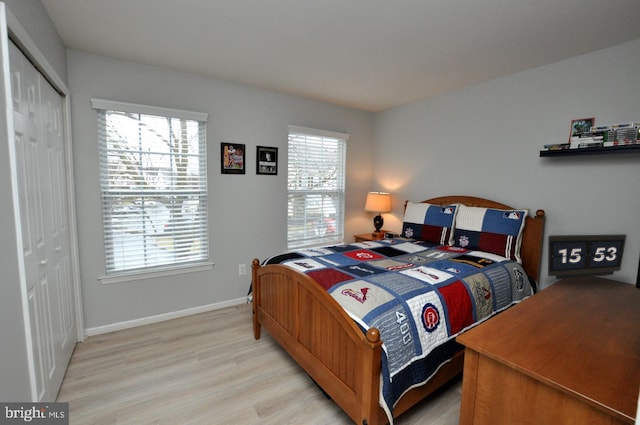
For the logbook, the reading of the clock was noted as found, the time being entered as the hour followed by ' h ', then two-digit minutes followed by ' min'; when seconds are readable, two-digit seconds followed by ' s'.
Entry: 15 h 53 min
